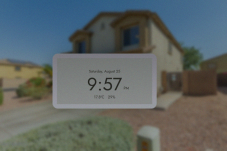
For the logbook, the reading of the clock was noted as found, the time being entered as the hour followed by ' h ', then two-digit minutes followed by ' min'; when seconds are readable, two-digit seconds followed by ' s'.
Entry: 9 h 57 min
